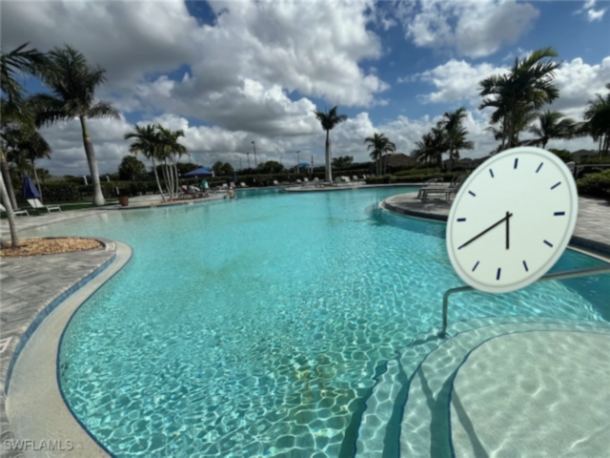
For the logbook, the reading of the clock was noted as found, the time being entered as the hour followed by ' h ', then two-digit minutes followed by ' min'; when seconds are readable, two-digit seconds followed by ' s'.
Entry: 5 h 40 min
